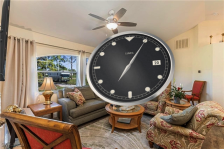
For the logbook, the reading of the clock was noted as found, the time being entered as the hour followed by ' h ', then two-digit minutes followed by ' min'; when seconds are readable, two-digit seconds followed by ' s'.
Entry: 7 h 05 min
